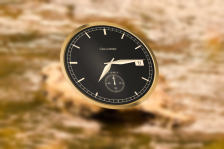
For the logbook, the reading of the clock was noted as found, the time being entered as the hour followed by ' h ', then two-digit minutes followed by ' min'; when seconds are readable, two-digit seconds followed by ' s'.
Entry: 7 h 14 min
